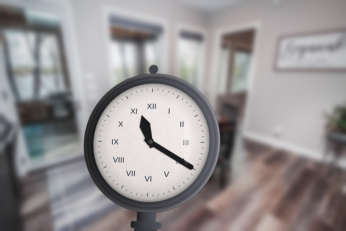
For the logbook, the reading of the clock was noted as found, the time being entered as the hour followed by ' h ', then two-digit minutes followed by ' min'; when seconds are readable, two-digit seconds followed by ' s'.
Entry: 11 h 20 min
